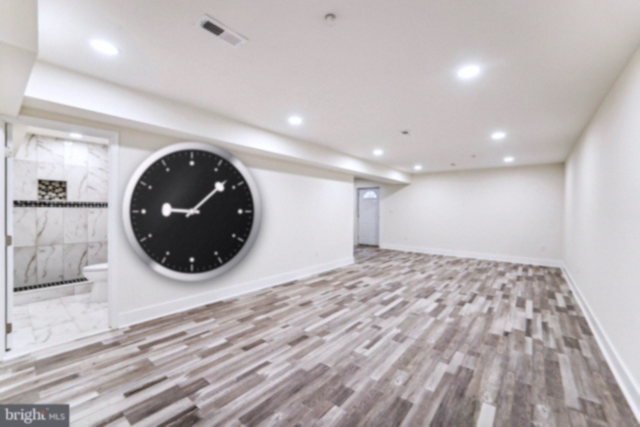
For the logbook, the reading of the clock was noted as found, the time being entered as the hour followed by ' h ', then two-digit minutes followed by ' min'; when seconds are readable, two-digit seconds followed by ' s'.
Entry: 9 h 08 min
